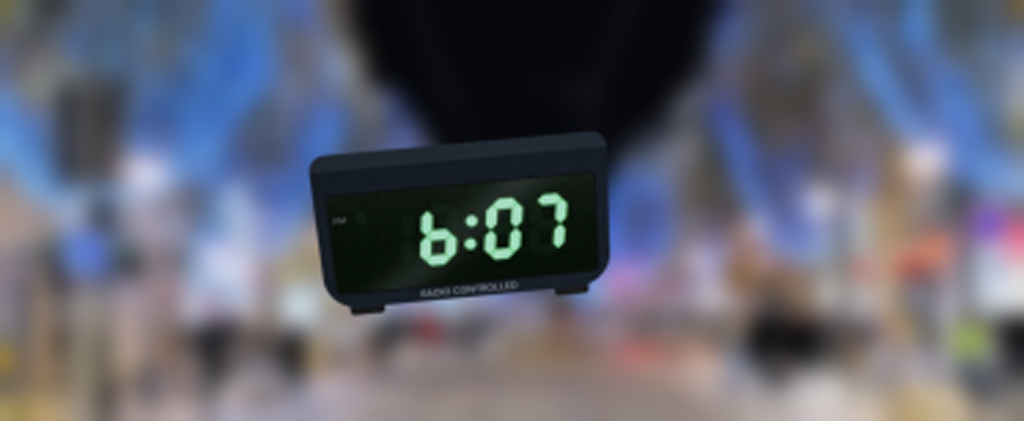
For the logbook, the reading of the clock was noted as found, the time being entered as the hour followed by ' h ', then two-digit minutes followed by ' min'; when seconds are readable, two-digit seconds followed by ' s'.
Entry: 6 h 07 min
